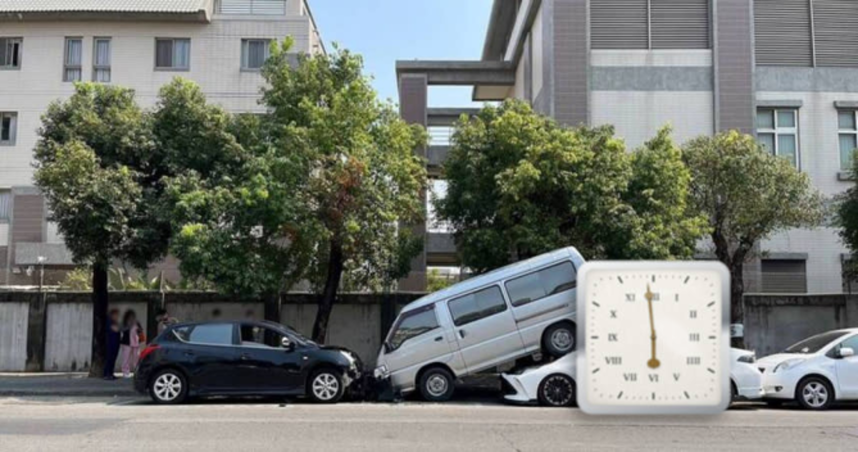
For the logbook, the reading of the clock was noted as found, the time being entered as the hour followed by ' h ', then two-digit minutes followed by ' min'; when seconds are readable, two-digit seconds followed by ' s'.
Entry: 5 h 59 min
